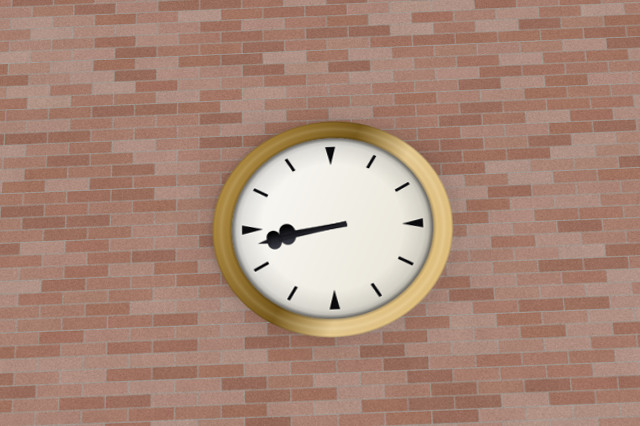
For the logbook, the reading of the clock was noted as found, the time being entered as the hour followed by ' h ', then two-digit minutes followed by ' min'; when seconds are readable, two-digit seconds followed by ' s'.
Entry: 8 h 43 min
